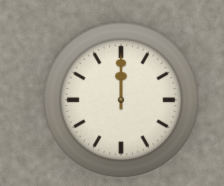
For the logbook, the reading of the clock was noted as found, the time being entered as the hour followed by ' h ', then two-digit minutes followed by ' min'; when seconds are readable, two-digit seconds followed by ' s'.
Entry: 12 h 00 min
